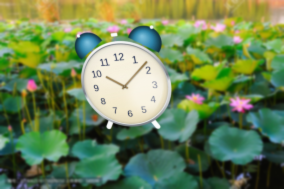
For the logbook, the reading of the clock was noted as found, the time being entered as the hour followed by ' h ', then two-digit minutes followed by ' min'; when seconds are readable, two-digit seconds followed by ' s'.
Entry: 10 h 08 min
